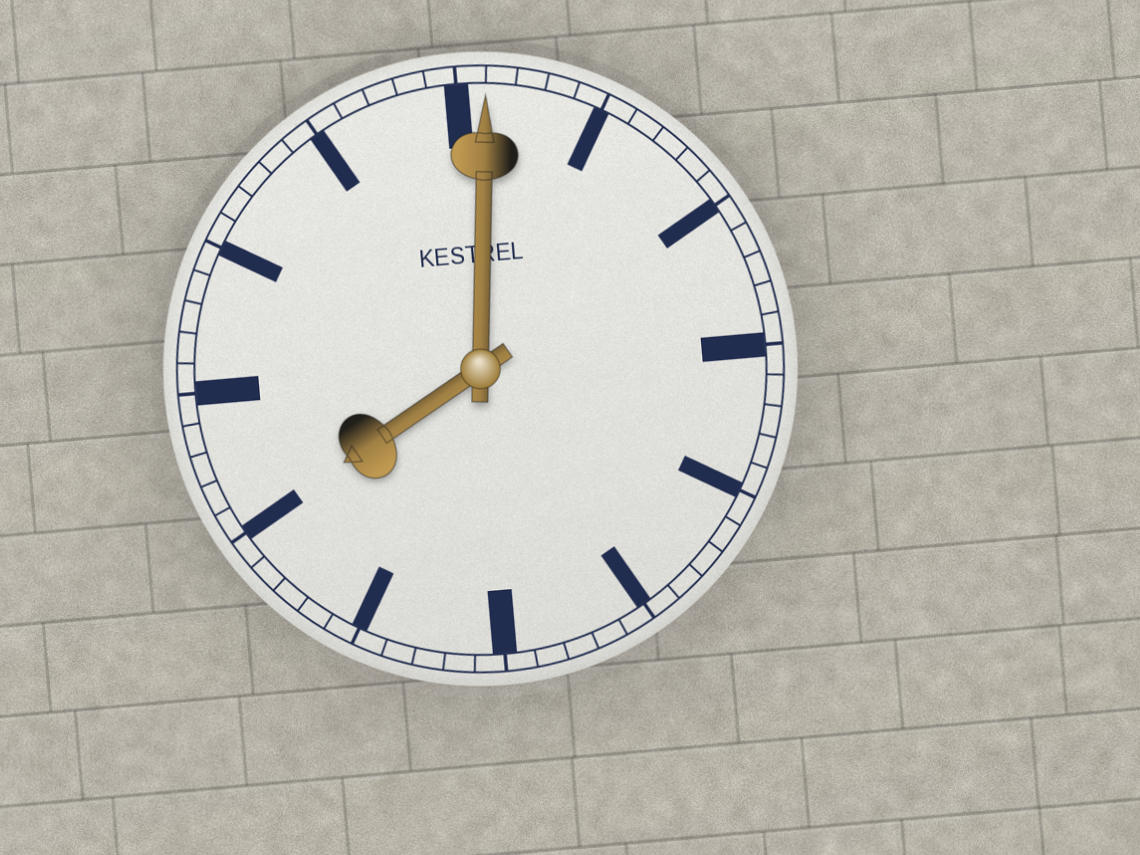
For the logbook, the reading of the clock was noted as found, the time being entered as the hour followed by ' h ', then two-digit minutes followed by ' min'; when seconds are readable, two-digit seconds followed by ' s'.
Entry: 8 h 01 min
